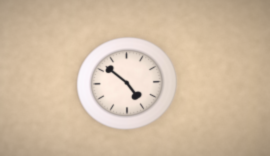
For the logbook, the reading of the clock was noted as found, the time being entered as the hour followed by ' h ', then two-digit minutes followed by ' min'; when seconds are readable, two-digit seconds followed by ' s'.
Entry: 4 h 52 min
